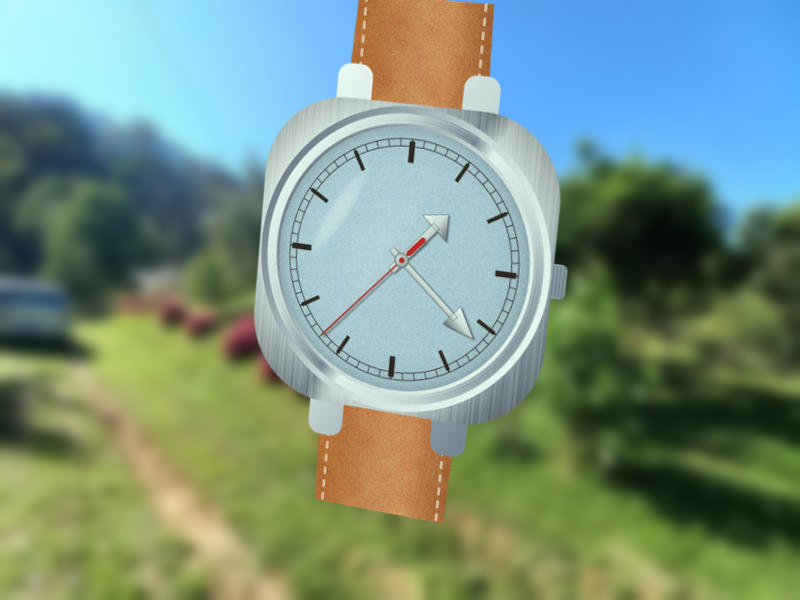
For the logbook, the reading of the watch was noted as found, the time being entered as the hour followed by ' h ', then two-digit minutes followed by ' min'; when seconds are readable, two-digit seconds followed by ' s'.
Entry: 1 h 21 min 37 s
